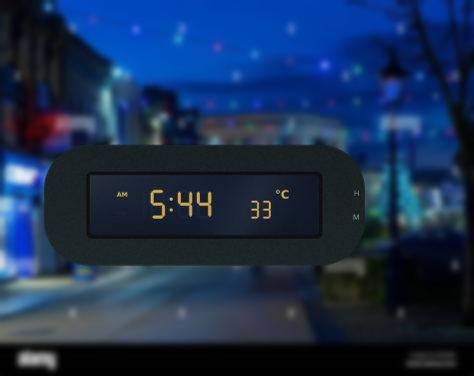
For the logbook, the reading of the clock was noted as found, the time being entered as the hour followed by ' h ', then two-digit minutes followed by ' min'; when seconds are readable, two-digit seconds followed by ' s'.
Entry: 5 h 44 min
